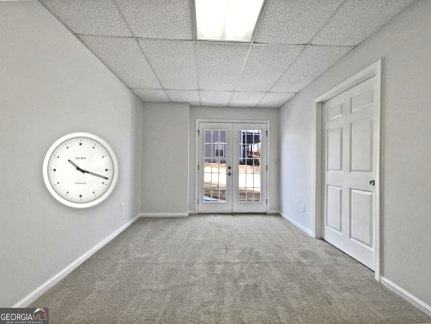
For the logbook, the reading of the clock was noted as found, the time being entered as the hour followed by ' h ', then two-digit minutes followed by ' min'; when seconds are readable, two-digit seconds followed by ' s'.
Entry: 10 h 18 min
